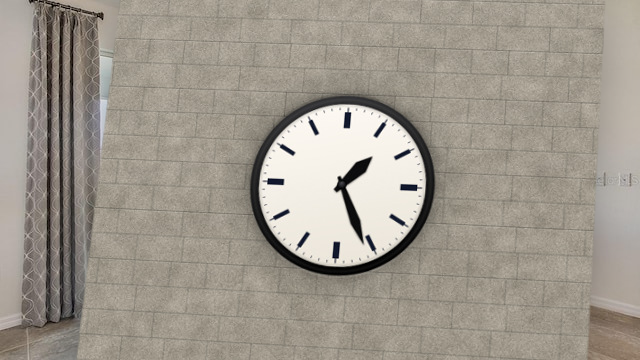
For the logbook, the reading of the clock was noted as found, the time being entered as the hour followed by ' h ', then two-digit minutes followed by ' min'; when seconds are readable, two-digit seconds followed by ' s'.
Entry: 1 h 26 min
